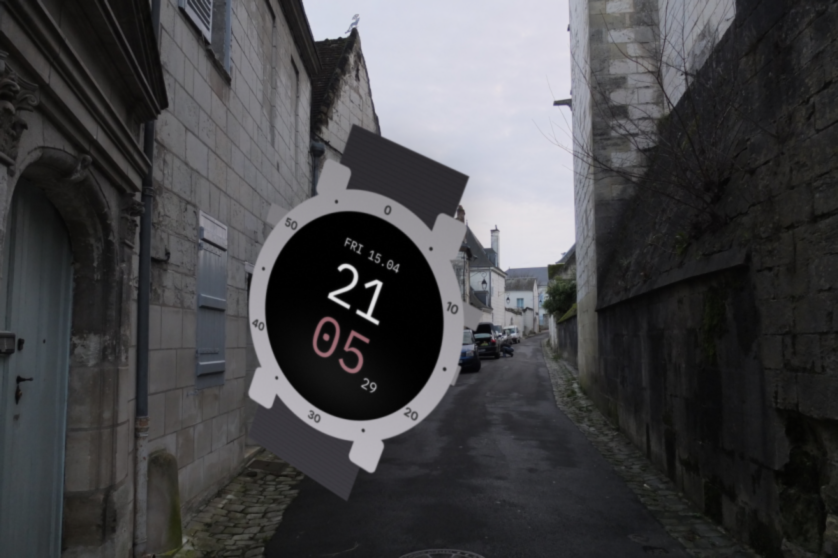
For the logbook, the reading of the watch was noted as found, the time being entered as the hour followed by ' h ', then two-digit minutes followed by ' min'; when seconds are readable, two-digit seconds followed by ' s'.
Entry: 21 h 05 min 29 s
